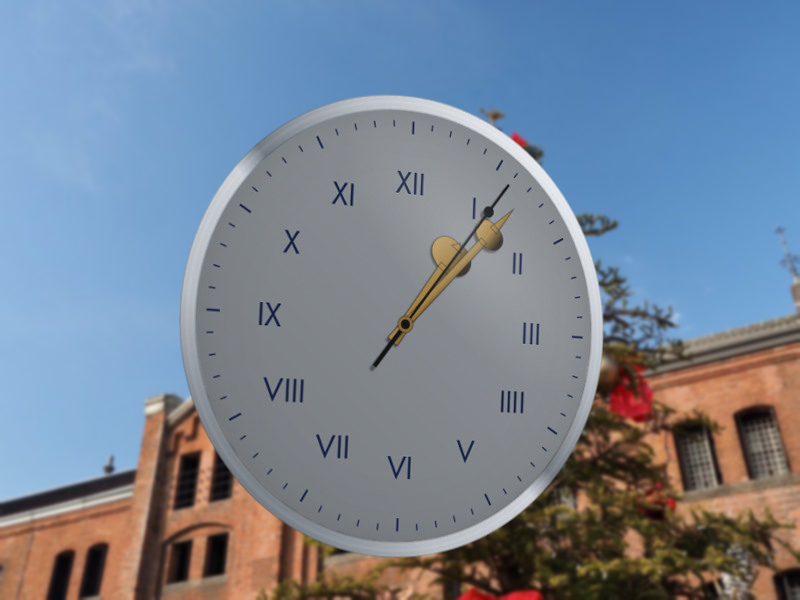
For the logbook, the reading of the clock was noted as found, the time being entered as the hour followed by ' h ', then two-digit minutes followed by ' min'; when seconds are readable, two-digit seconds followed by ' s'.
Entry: 1 h 07 min 06 s
